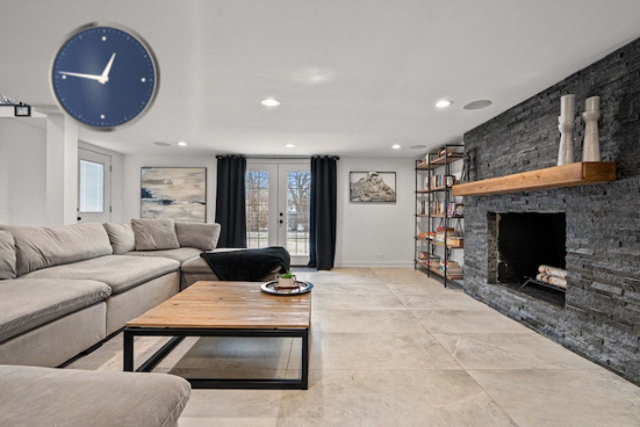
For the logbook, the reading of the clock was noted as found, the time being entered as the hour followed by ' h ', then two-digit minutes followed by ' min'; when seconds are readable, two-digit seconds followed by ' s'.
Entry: 12 h 46 min
